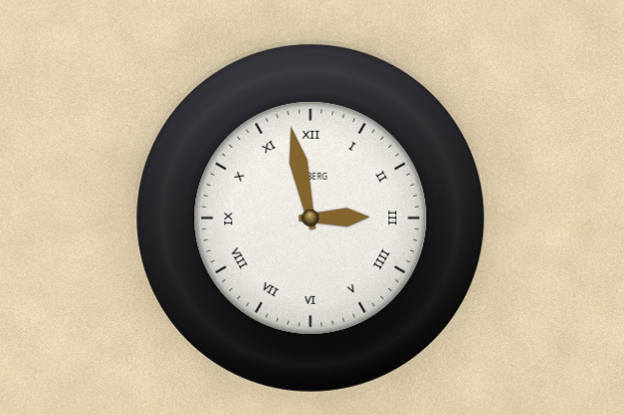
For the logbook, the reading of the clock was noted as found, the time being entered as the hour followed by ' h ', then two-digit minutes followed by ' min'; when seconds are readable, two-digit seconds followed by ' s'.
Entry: 2 h 58 min
